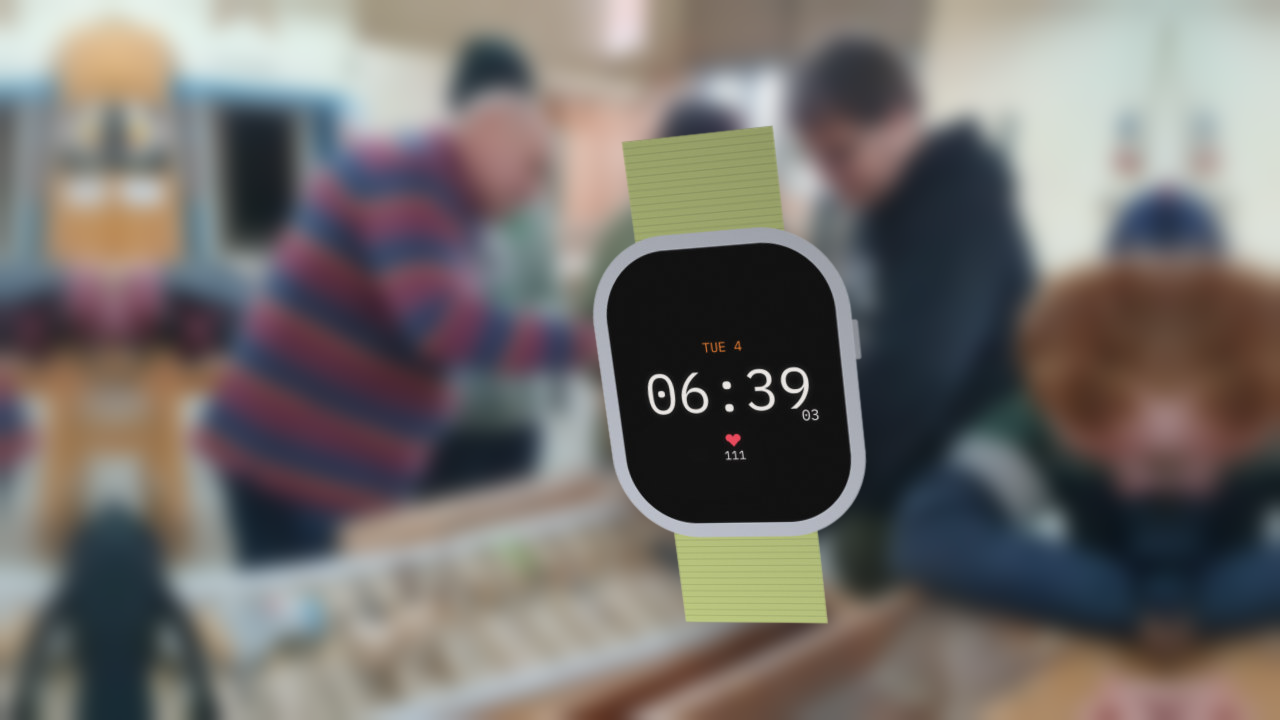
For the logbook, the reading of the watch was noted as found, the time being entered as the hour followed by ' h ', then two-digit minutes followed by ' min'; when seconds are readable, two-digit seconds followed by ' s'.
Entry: 6 h 39 min 03 s
